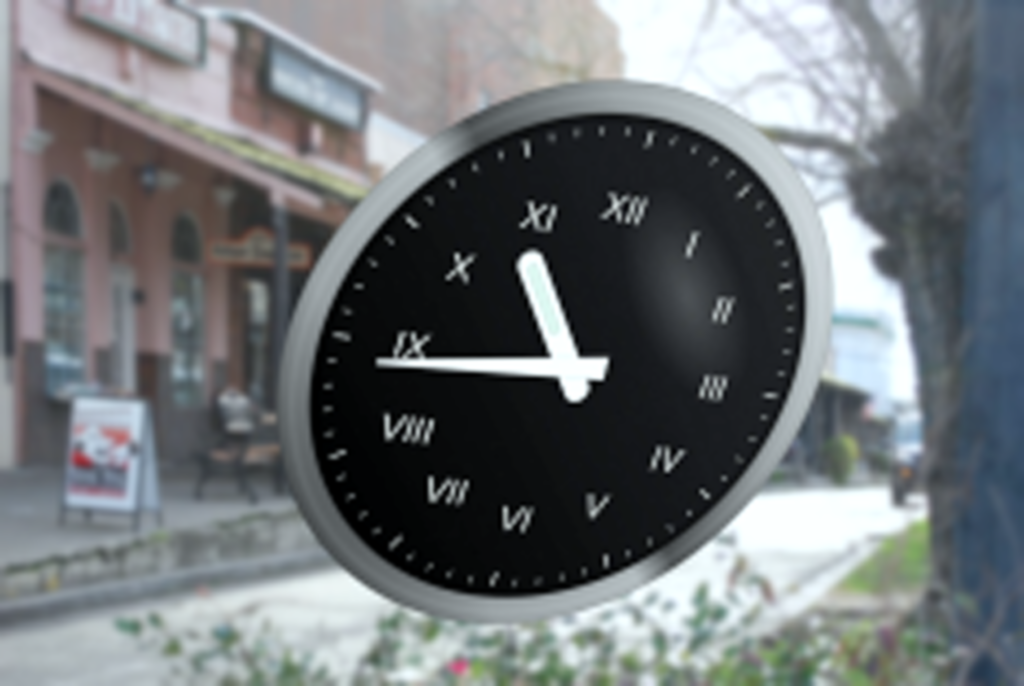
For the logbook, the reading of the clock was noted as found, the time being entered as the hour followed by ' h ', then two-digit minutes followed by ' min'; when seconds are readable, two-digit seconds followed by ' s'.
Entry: 10 h 44 min
